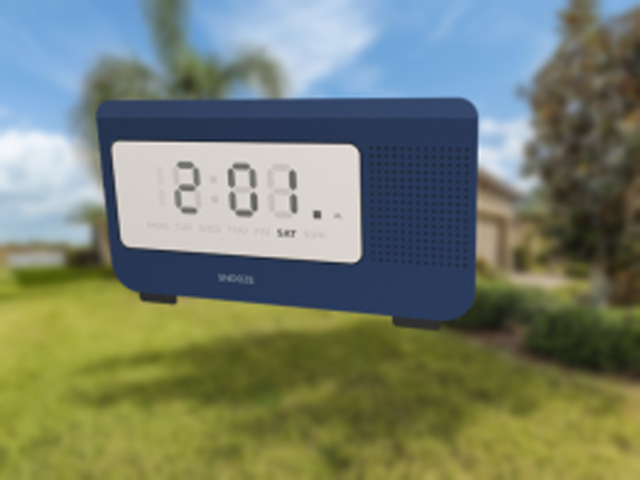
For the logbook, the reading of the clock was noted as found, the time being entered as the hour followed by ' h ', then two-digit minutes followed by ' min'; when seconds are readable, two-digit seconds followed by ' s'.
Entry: 2 h 01 min
